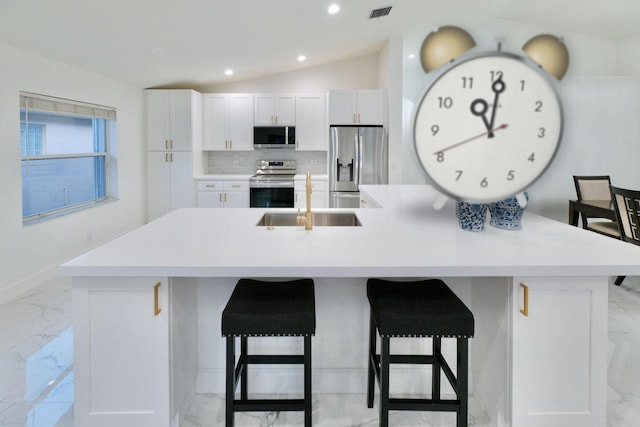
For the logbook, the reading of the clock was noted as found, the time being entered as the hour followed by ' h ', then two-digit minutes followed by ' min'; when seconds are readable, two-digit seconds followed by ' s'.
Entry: 11 h 00 min 41 s
